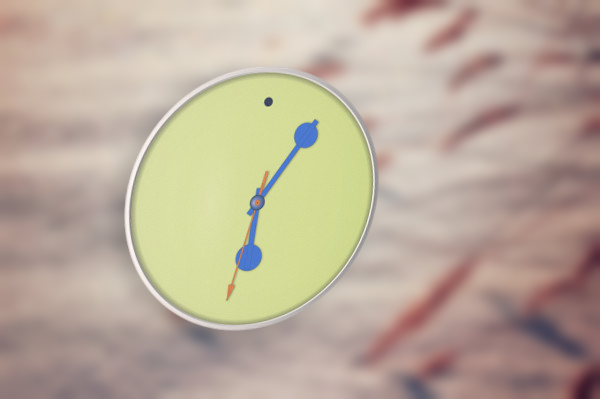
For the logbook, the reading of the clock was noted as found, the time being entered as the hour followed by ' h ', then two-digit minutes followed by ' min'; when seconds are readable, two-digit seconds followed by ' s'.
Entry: 6 h 05 min 32 s
